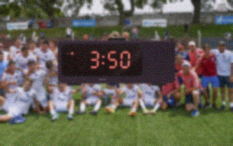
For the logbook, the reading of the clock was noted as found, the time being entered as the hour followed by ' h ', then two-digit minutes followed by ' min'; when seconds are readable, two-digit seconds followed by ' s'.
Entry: 3 h 50 min
